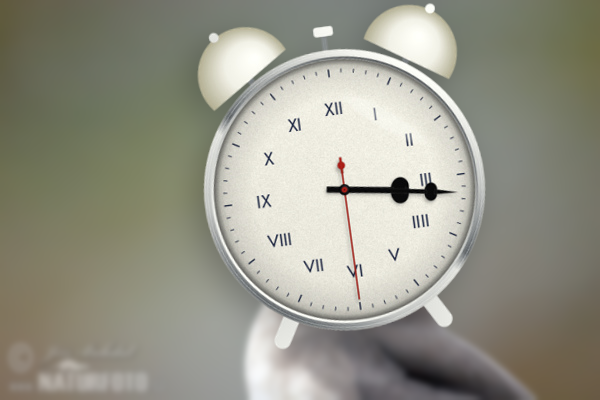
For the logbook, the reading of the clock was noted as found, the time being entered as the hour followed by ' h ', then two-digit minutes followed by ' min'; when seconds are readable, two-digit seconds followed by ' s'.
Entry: 3 h 16 min 30 s
